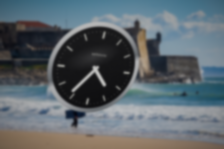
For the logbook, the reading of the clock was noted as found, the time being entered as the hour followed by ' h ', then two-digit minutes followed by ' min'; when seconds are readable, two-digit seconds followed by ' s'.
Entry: 4 h 36 min
